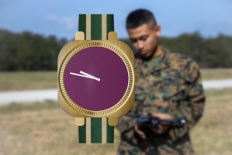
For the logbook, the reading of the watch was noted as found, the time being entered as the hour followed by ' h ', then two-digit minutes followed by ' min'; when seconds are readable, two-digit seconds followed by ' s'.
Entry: 9 h 47 min
